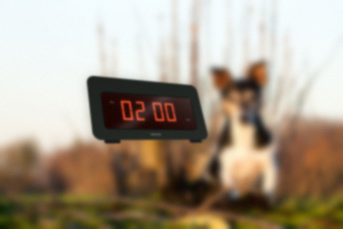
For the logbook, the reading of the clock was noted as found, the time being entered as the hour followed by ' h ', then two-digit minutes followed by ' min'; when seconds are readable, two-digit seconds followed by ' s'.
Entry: 2 h 00 min
